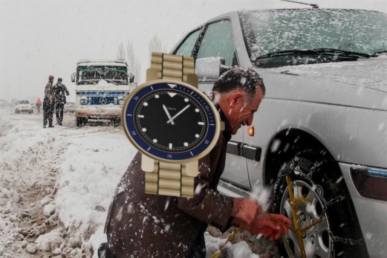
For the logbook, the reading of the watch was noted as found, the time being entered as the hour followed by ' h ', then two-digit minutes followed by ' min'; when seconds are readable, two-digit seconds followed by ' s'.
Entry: 11 h 07 min
